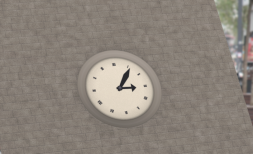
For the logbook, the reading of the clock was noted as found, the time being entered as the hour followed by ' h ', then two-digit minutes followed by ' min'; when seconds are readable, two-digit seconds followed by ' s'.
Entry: 3 h 06 min
